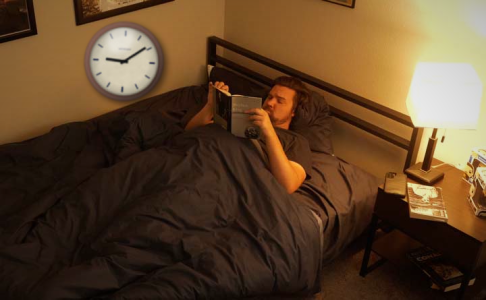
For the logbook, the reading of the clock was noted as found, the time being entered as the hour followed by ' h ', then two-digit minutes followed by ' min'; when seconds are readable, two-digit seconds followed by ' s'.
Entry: 9 h 09 min
